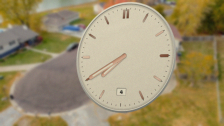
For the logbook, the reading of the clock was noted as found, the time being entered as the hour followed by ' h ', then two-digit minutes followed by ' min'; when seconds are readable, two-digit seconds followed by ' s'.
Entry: 7 h 40 min
